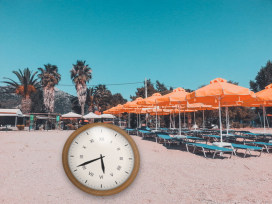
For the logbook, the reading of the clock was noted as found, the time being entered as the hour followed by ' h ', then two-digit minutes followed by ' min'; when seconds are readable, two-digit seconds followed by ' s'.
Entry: 5 h 41 min
